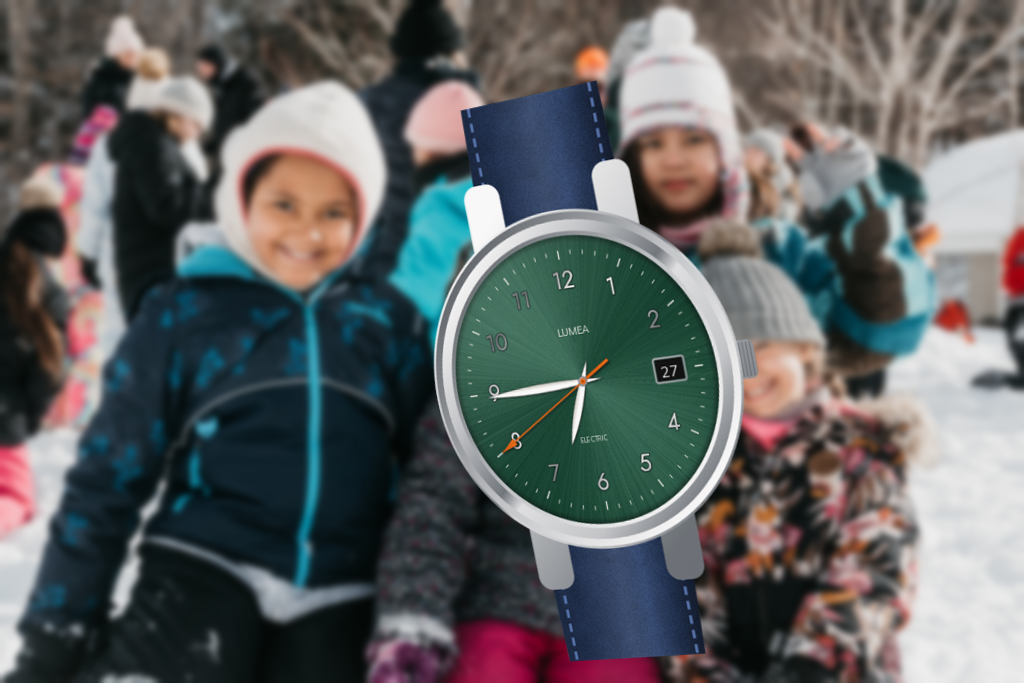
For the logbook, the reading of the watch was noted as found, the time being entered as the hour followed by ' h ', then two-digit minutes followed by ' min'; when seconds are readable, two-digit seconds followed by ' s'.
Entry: 6 h 44 min 40 s
